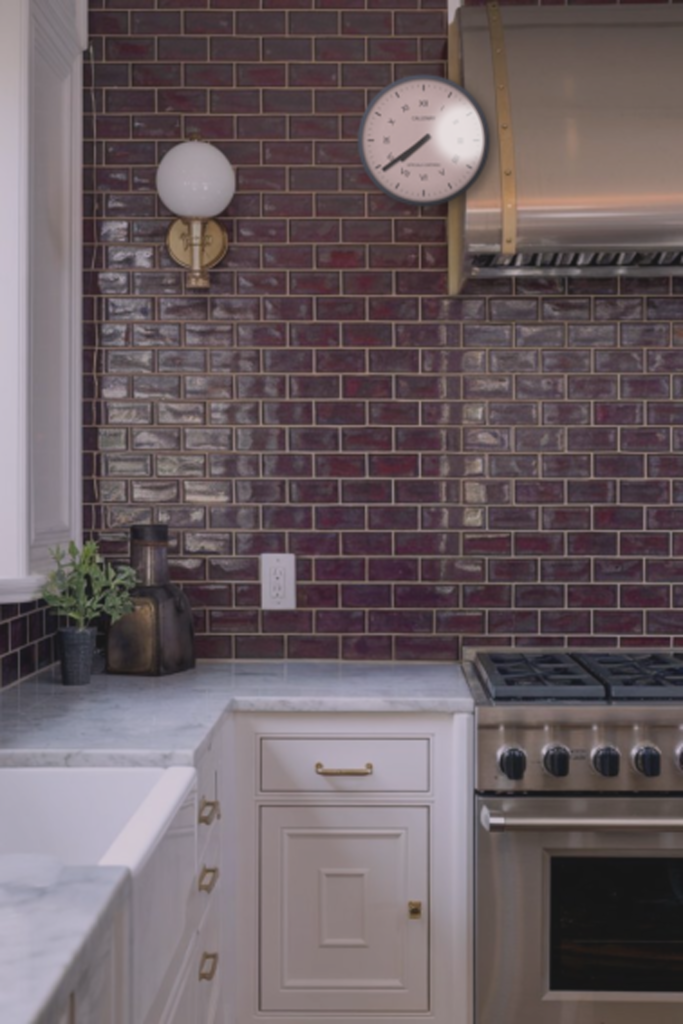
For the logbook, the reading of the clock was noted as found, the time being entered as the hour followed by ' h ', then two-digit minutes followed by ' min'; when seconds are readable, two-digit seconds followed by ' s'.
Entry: 7 h 39 min
